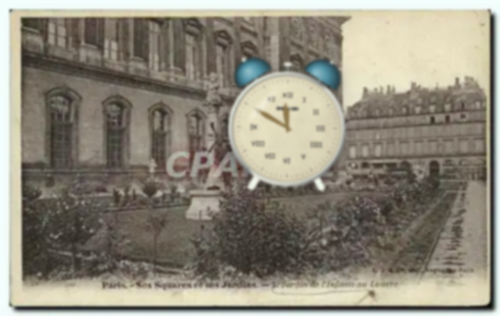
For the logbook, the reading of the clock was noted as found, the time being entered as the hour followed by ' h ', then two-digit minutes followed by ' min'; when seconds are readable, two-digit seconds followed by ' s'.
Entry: 11 h 50 min
